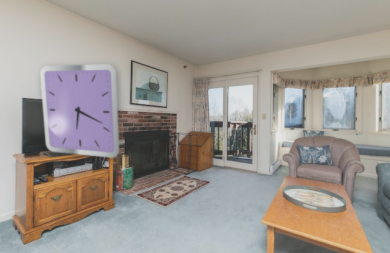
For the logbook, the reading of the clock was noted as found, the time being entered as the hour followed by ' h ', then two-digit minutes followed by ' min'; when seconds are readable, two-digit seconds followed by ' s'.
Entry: 6 h 19 min
